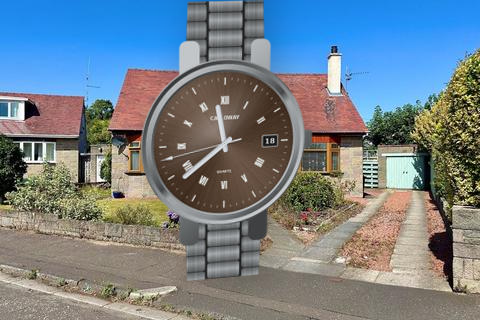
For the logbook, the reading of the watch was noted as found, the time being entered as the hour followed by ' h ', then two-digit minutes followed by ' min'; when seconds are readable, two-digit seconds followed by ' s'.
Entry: 11 h 38 min 43 s
